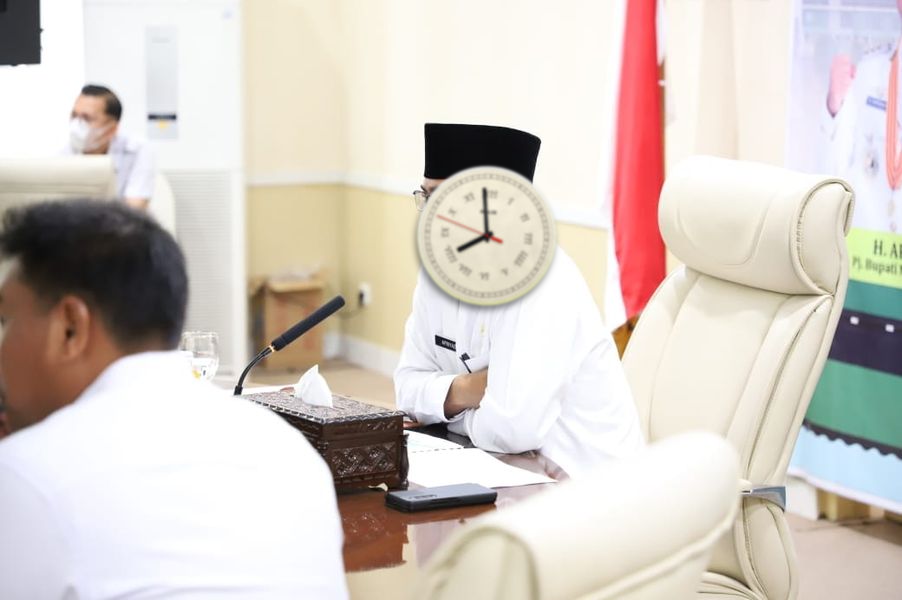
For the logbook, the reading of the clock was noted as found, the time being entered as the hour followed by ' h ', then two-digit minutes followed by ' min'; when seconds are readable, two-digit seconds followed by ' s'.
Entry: 7 h 58 min 48 s
